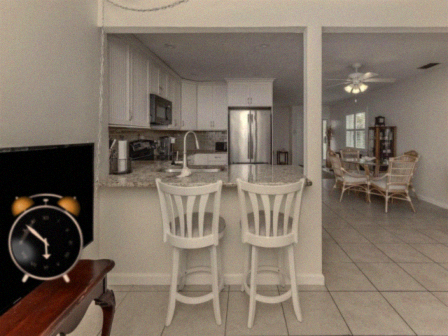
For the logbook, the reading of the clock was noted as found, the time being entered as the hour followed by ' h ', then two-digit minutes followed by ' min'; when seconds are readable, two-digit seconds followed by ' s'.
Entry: 5 h 52 min
